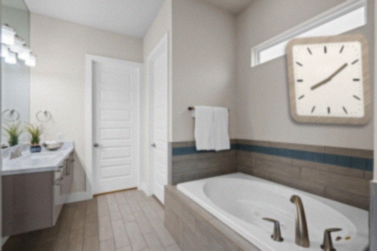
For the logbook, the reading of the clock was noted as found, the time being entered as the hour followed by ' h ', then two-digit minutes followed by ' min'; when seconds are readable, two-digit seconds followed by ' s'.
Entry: 8 h 09 min
